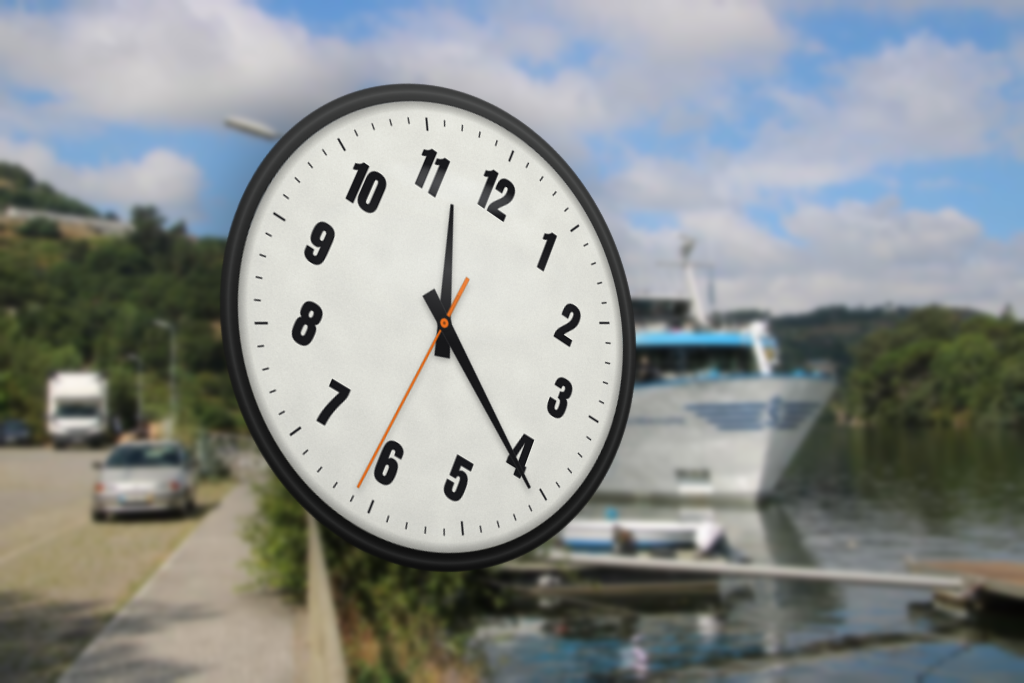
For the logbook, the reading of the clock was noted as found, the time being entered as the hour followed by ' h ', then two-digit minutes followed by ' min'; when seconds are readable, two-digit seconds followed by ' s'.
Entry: 11 h 20 min 31 s
